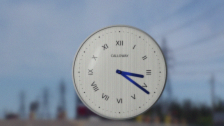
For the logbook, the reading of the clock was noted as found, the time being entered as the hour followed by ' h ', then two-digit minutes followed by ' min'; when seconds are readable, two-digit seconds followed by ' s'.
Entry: 3 h 21 min
